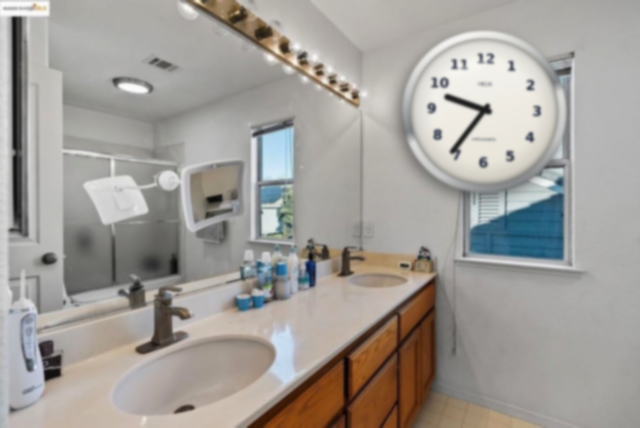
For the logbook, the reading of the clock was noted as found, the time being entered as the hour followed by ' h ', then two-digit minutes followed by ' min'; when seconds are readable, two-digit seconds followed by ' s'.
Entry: 9 h 36 min
